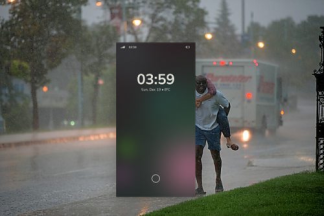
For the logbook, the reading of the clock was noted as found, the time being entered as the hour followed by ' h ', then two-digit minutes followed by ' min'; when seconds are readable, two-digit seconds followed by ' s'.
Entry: 3 h 59 min
